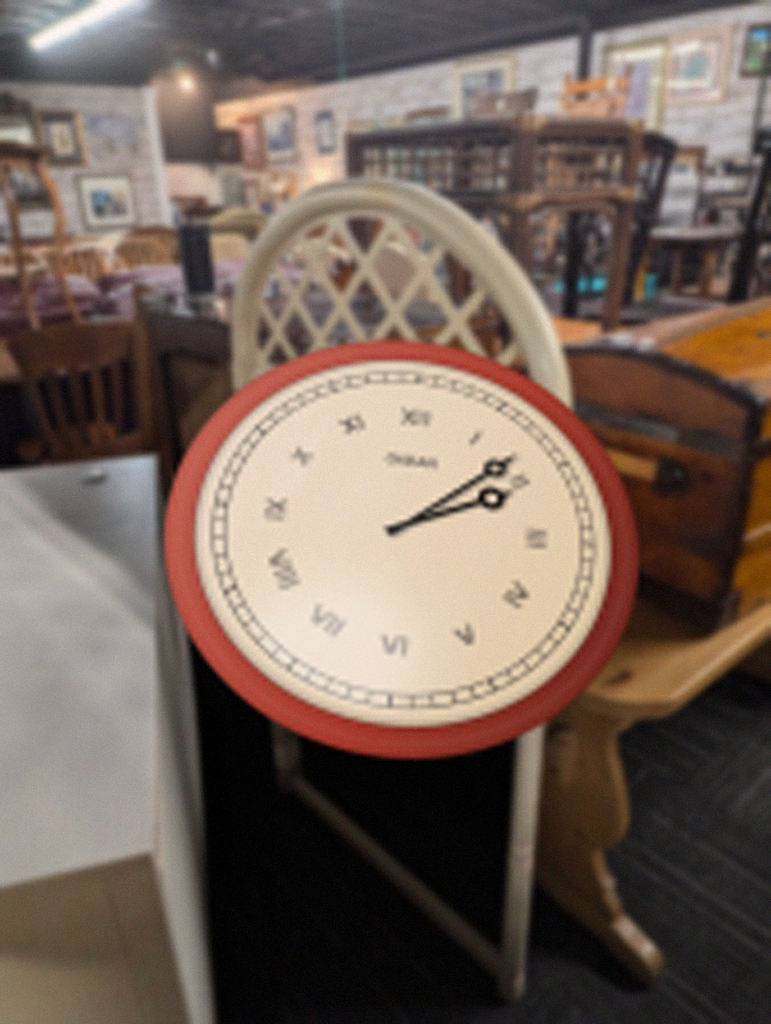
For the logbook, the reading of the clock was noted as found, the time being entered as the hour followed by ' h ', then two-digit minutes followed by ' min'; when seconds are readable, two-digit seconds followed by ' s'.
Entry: 2 h 08 min
